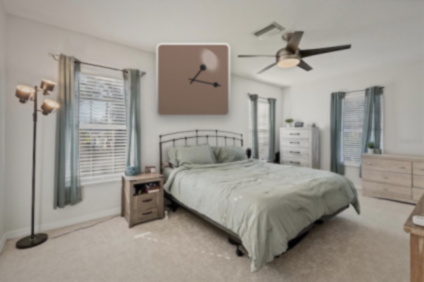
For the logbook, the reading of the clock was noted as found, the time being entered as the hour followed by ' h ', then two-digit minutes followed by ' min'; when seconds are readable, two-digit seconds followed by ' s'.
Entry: 1 h 17 min
